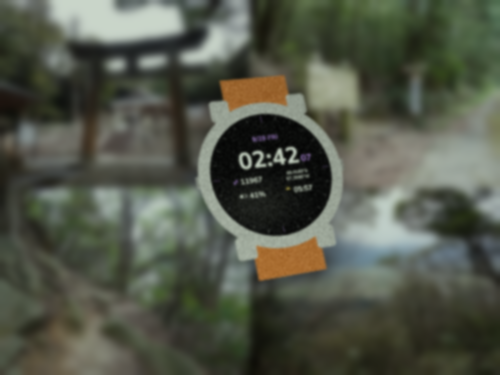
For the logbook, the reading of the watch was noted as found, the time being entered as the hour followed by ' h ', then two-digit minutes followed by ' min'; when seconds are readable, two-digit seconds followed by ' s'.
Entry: 2 h 42 min
